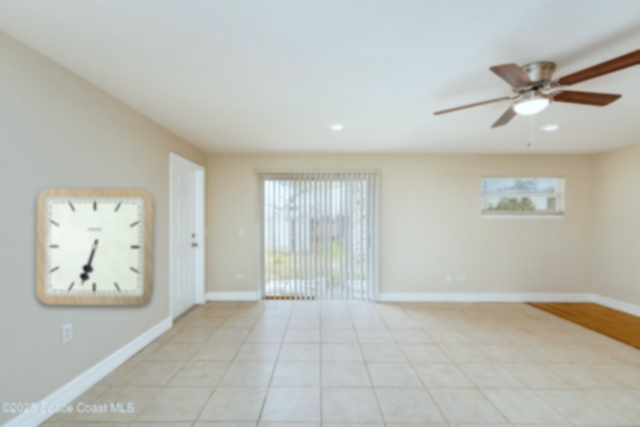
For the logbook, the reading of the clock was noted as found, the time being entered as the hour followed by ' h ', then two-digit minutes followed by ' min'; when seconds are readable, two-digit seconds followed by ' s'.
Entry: 6 h 33 min
